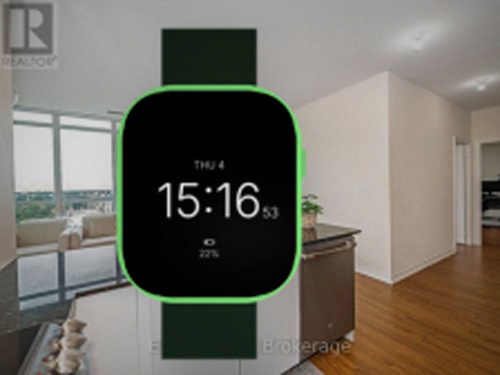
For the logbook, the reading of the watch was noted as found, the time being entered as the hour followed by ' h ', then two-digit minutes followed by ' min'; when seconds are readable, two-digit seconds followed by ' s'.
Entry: 15 h 16 min
